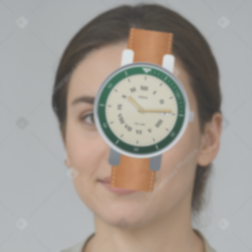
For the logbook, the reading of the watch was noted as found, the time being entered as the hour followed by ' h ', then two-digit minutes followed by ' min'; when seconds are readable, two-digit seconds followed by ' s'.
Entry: 10 h 14 min
